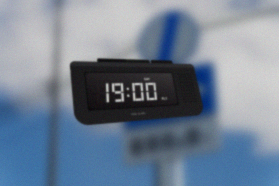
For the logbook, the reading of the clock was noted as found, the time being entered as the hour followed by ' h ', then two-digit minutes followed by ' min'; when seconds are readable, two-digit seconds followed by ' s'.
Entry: 19 h 00 min
